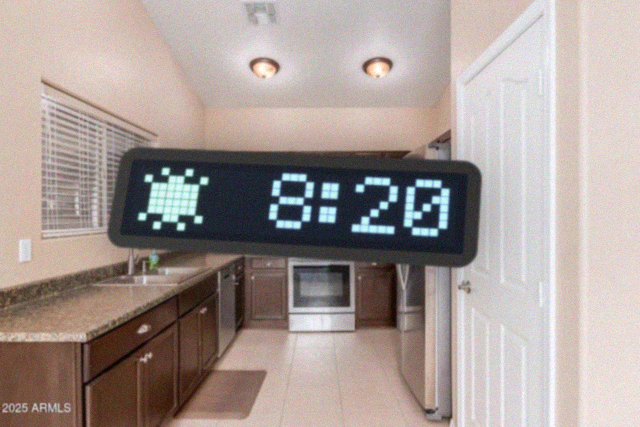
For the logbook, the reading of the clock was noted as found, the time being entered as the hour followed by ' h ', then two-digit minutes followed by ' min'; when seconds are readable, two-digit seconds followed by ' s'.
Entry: 8 h 20 min
